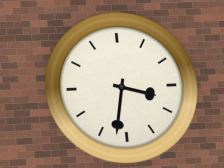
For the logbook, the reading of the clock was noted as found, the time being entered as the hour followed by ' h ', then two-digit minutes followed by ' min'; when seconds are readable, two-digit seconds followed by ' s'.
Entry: 3 h 32 min
